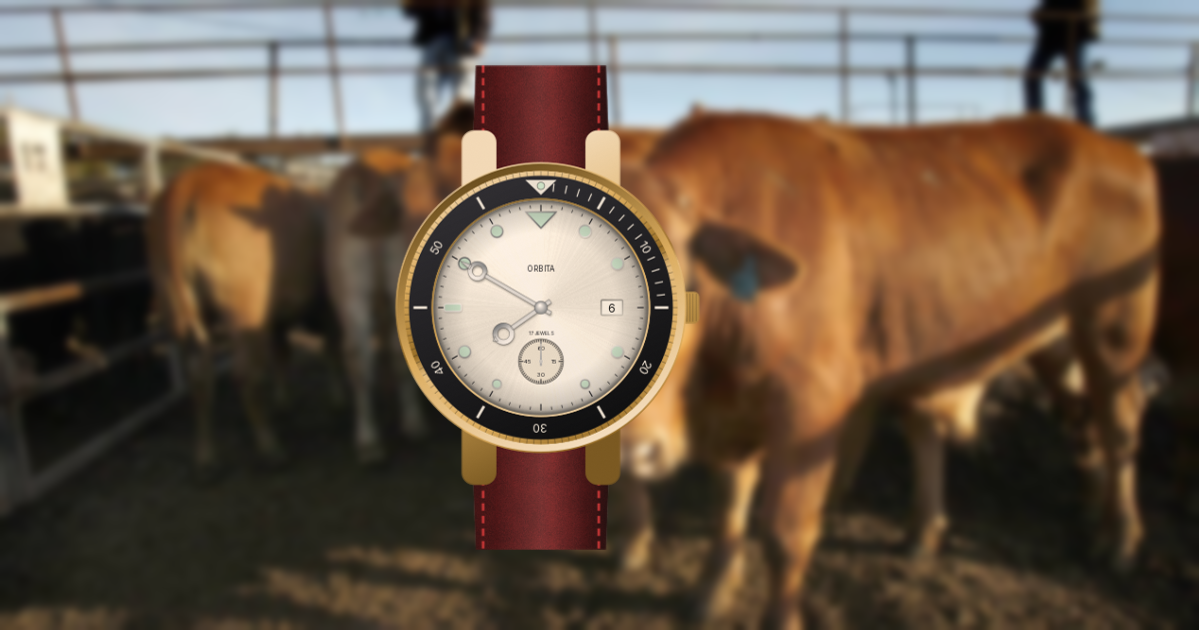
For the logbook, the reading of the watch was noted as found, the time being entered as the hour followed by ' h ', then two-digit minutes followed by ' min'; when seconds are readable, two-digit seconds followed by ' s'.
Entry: 7 h 50 min
